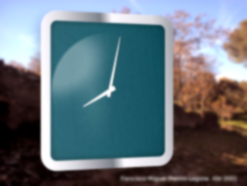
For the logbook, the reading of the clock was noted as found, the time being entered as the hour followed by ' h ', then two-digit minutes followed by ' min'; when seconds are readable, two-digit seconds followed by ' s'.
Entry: 8 h 02 min
